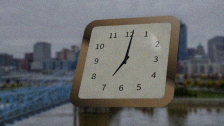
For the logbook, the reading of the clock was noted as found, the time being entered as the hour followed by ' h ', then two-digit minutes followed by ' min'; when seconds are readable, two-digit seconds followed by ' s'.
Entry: 7 h 01 min
